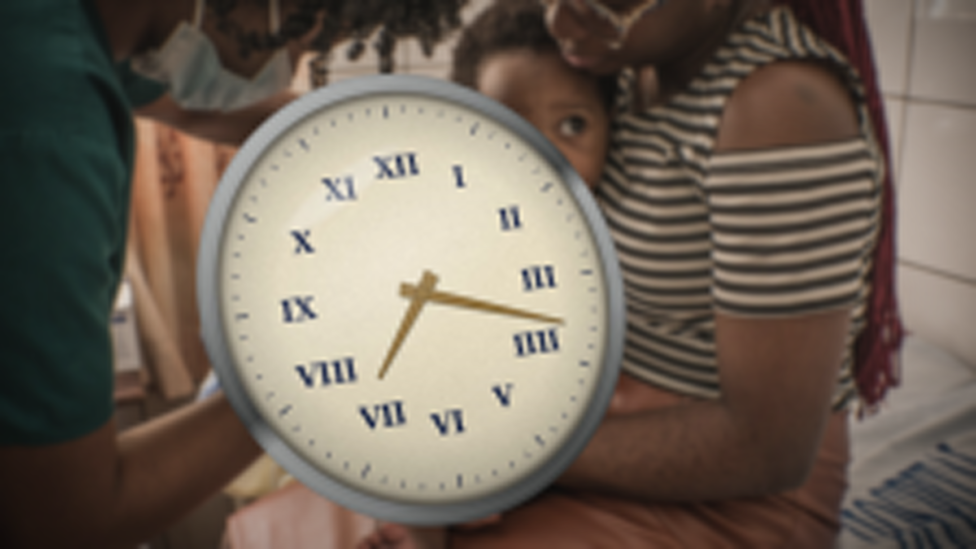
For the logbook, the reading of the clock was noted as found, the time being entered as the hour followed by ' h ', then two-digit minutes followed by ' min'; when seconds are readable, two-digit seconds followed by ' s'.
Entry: 7 h 18 min
